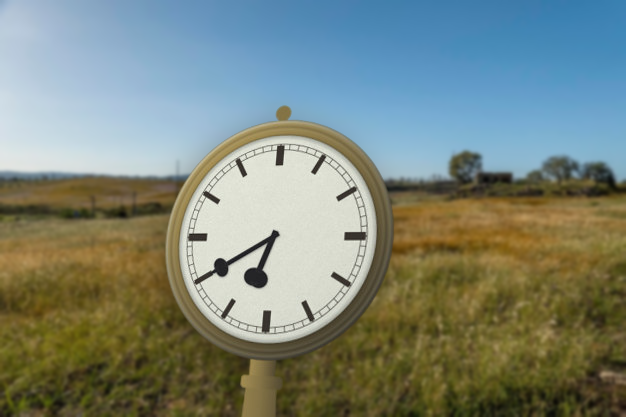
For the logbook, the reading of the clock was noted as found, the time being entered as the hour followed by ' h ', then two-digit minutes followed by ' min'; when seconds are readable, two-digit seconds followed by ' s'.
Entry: 6 h 40 min
